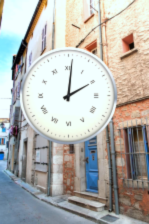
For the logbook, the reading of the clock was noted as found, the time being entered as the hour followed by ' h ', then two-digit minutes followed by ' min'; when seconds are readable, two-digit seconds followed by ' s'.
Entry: 2 h 01 min
